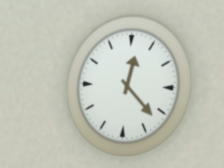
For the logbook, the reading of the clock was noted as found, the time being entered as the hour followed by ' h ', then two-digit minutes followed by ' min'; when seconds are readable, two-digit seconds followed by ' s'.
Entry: 12 h 22 min
